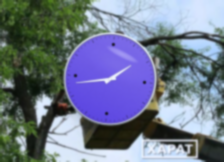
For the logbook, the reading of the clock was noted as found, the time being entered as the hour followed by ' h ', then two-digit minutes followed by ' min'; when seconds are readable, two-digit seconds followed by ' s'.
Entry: 1 h 43 min
